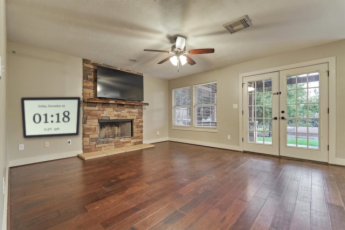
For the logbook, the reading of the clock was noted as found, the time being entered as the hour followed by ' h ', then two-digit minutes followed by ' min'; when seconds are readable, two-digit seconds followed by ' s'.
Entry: 1 h 18 min
